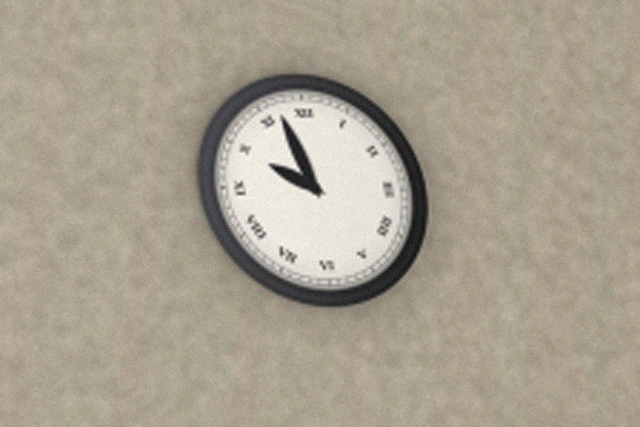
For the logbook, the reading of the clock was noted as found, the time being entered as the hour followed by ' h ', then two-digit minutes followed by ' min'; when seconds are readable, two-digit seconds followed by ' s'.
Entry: 9 h 57 min
